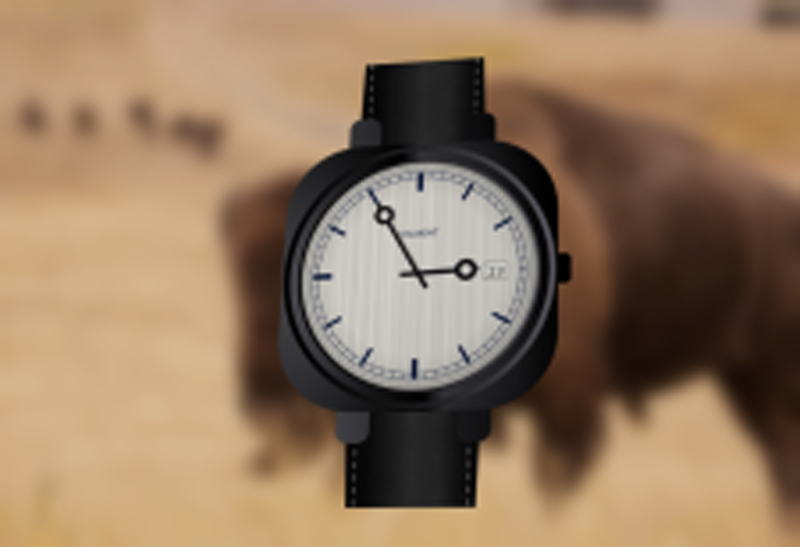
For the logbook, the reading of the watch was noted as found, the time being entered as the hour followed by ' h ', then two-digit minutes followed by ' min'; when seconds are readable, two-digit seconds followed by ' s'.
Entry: 2 h 55 min
